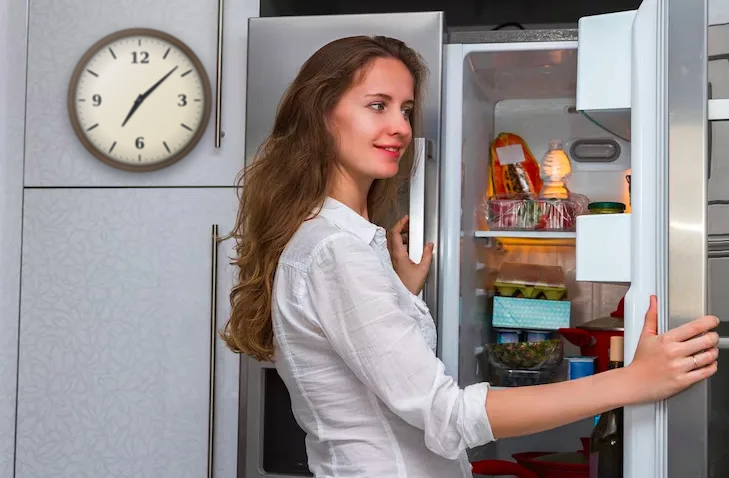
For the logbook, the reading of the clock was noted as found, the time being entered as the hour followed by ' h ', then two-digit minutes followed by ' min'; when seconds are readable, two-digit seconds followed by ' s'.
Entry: 7 h 08 min
